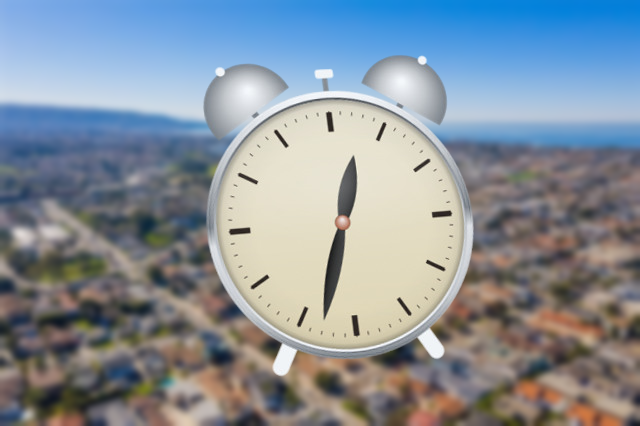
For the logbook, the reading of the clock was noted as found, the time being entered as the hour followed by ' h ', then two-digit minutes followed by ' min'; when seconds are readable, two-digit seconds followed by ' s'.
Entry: 12 h 33 min
